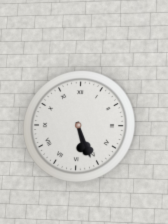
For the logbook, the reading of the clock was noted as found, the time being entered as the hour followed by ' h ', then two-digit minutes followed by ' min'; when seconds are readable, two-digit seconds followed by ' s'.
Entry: 5 h 26 min
